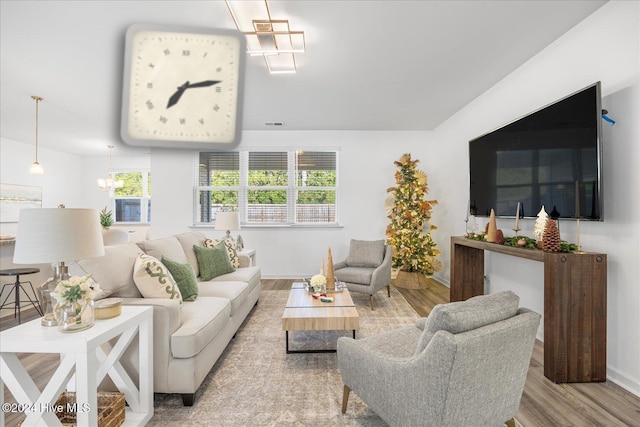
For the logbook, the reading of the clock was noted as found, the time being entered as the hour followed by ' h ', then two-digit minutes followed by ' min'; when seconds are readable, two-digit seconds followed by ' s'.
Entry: 7 h 13 min
